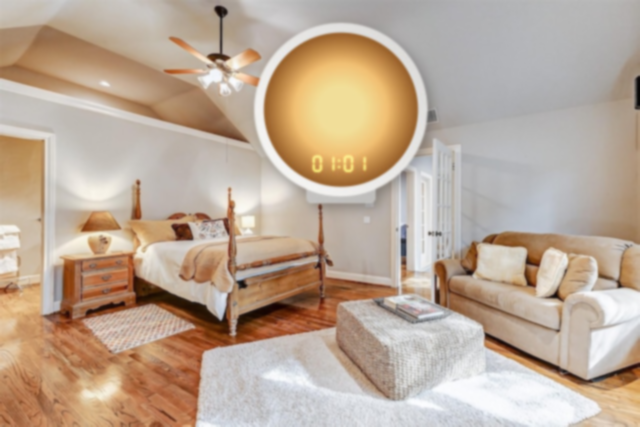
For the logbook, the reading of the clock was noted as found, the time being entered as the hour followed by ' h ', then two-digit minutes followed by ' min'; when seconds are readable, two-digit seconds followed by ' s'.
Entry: 1 h 01 min
